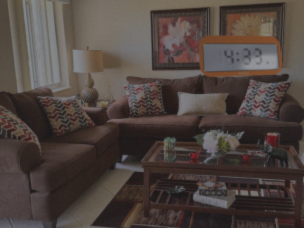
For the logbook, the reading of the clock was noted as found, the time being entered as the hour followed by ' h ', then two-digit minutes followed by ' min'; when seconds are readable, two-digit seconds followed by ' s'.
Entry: 4 h 33 min
